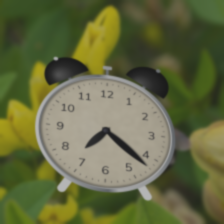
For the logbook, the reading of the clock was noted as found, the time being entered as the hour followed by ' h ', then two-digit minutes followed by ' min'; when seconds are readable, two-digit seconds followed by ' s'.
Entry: 7 h 22 min
